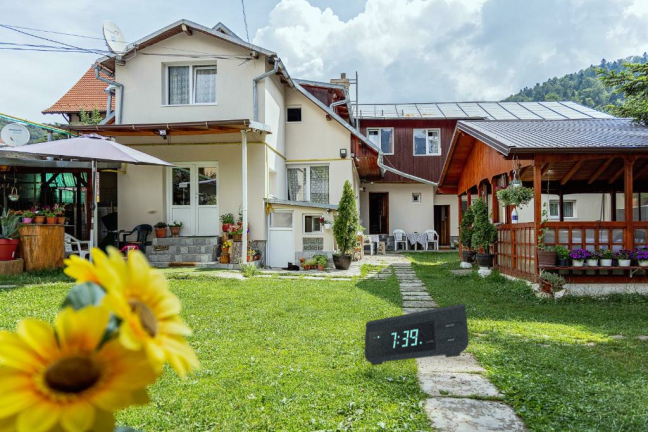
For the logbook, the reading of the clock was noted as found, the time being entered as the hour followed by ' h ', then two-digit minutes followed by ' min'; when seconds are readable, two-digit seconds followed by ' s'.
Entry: 7 h 39 min
